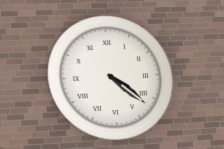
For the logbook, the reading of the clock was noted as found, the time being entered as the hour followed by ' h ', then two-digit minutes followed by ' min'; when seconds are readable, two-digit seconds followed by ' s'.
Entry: 4 h 22 min
